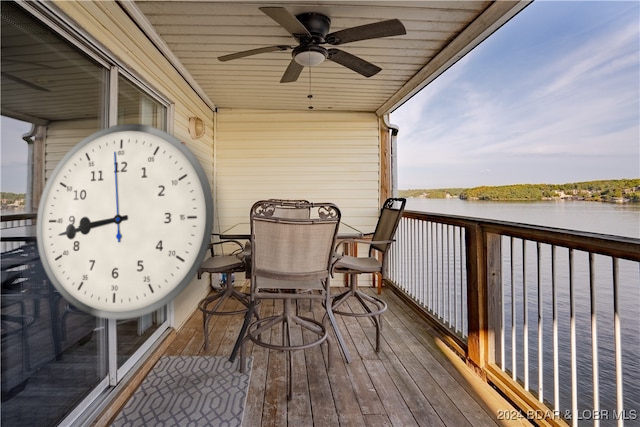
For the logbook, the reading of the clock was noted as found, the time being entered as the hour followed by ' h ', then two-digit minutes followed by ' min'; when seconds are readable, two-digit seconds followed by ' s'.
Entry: 8 h 42 min 59 s
